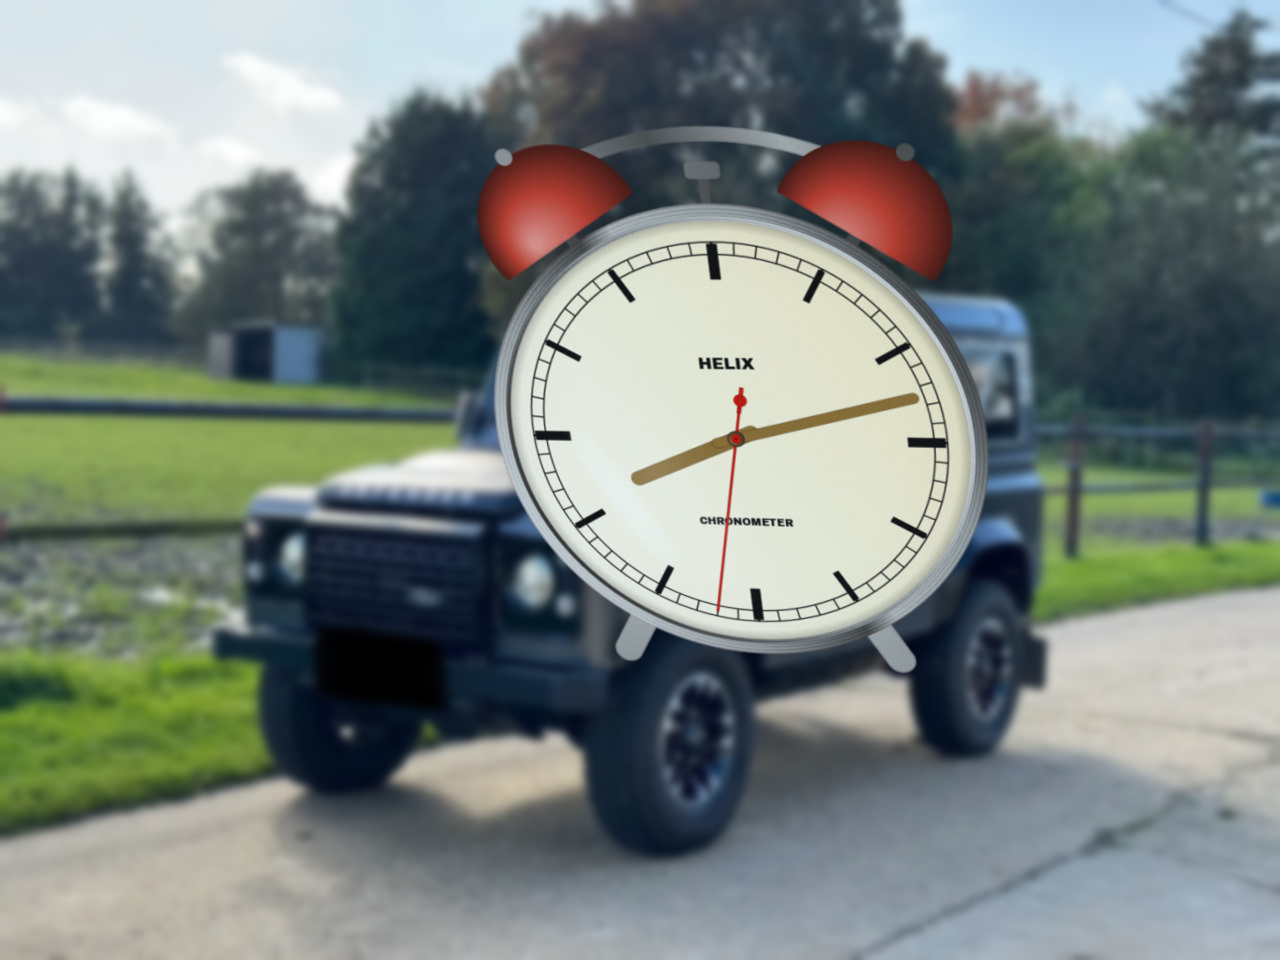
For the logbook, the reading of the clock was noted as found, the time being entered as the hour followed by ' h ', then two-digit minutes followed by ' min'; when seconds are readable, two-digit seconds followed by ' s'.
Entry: 8 h 12 min 32 s
